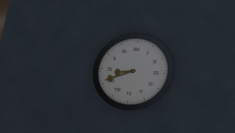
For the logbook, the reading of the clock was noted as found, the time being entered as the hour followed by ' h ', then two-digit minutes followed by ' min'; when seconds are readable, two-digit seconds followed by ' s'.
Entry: 8 h 41 min
